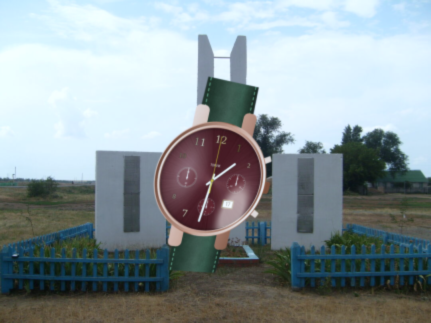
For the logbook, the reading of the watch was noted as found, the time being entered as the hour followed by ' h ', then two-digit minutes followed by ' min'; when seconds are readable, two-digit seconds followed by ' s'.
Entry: 1 h 31 min
